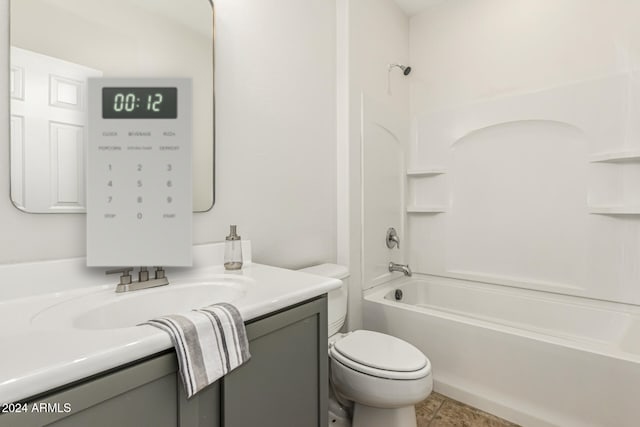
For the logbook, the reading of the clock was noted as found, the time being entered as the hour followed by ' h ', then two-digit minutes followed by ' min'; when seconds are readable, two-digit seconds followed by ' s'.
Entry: 0 h 12 min
